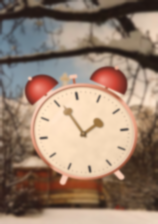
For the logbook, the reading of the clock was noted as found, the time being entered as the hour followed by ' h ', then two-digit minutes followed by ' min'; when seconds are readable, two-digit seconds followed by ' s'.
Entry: 1 h 56 min
